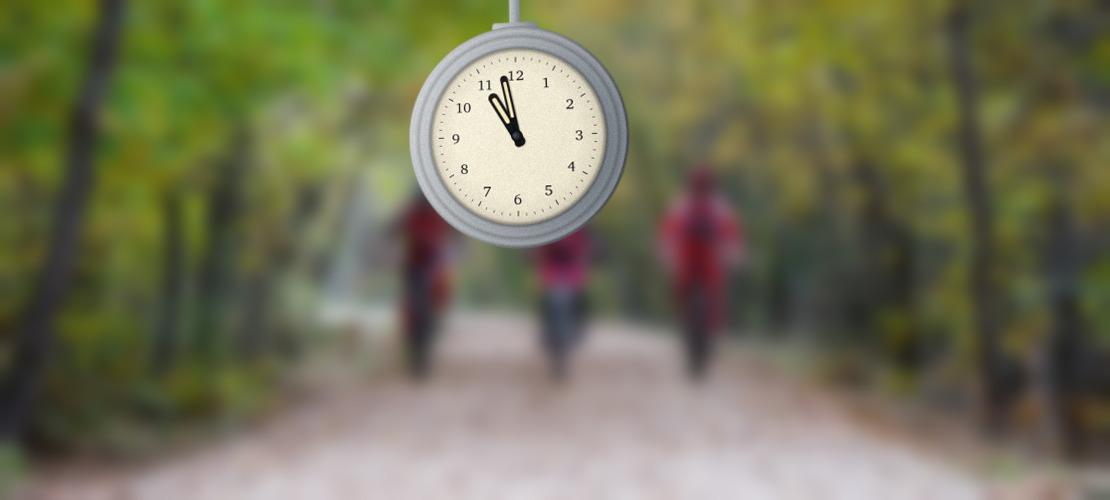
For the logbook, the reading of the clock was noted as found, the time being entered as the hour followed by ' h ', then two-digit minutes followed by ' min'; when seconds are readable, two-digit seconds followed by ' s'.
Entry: 10 h 58 min
